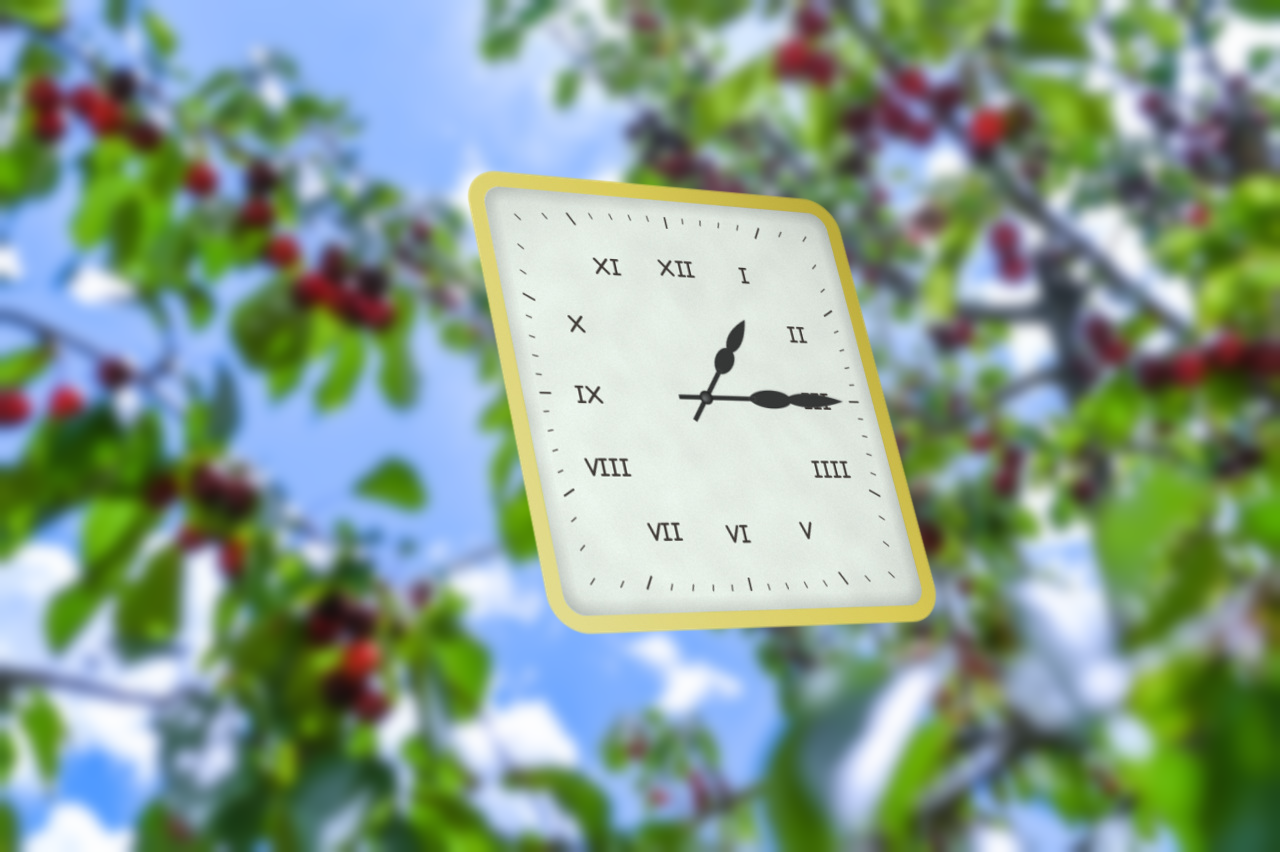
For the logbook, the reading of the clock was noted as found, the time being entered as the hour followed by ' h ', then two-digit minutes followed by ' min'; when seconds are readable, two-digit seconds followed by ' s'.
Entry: 1 h 15 min
